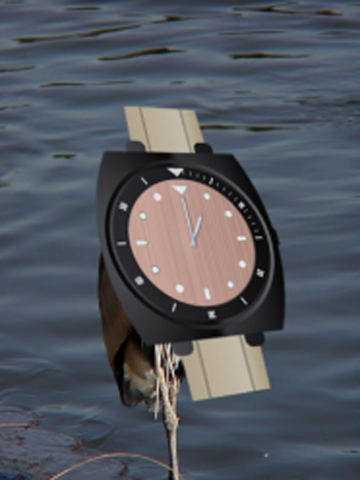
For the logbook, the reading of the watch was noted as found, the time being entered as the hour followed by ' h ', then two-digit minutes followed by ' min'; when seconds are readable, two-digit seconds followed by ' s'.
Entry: 1 h 00 min
